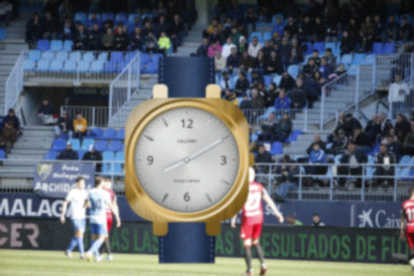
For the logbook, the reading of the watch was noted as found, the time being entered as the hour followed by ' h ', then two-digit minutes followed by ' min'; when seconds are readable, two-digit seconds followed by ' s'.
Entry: 8 h 10 min
